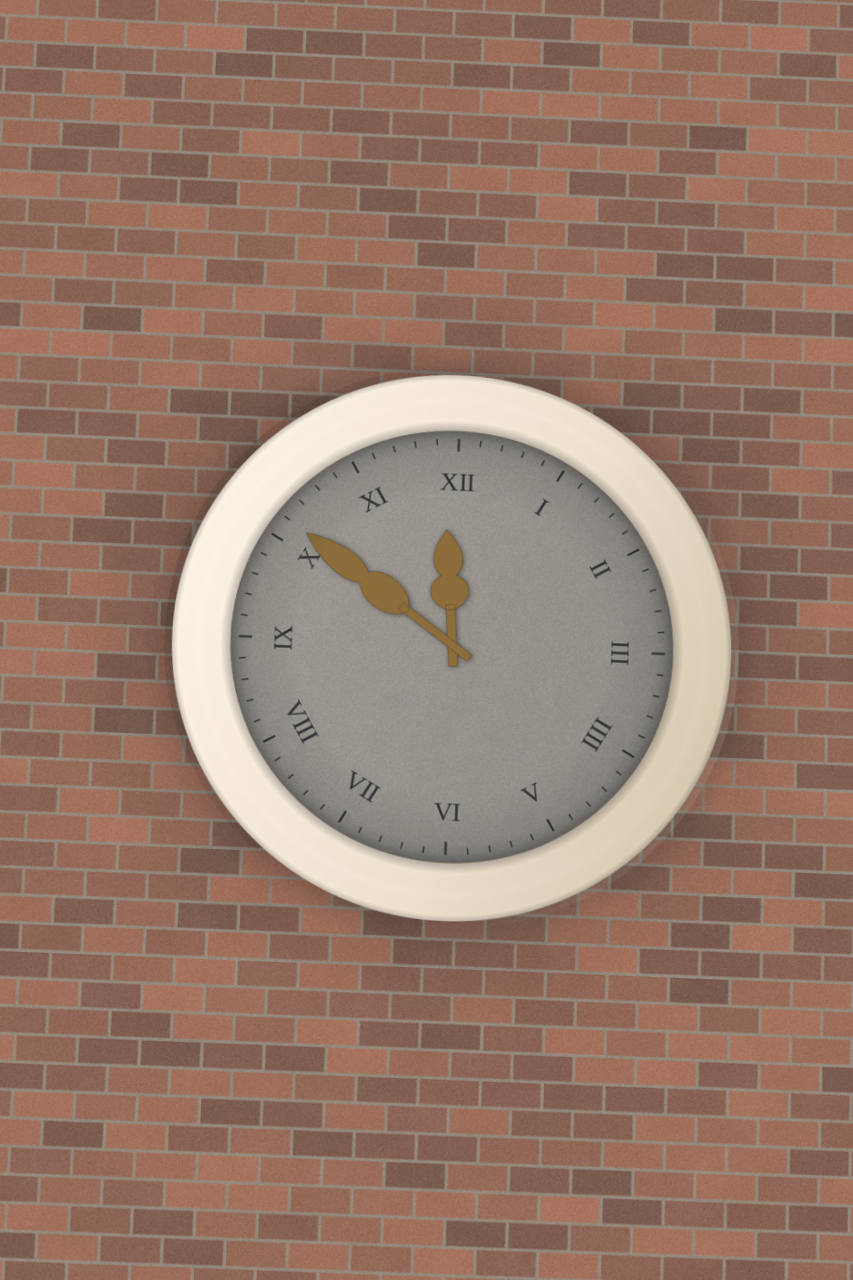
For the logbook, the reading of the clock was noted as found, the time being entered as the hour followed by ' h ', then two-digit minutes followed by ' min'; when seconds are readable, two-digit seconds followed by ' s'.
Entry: 11 h 51 min
